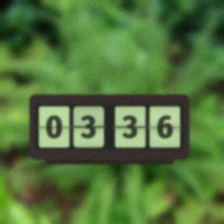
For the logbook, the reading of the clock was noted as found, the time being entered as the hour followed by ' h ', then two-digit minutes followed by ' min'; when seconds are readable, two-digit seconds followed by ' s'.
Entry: 3 h 36 min
